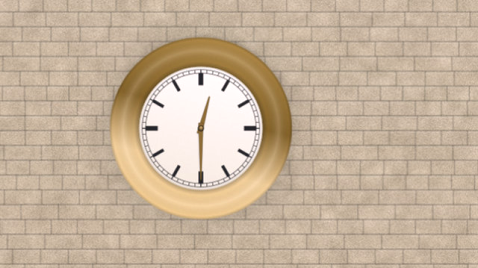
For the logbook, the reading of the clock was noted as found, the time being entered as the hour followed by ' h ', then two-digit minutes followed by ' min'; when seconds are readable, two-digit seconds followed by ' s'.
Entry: 12 h 30 min
